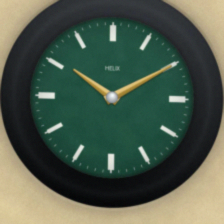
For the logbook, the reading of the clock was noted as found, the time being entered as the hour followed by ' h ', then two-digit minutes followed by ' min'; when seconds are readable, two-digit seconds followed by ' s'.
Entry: 10 h 10 min
